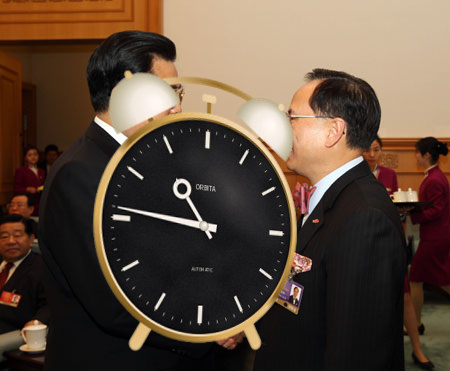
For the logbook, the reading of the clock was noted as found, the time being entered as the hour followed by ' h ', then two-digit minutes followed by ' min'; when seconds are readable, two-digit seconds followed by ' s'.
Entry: 10 h 46 min
